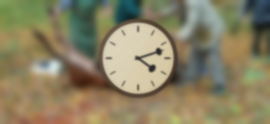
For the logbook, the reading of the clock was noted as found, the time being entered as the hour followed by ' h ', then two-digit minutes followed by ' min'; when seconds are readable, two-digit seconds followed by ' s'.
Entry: 4 h 12 min
